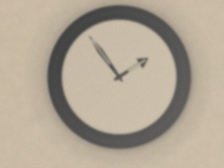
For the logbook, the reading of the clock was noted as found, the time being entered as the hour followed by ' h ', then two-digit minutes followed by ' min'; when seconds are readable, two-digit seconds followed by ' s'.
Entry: 1 h 54 min
